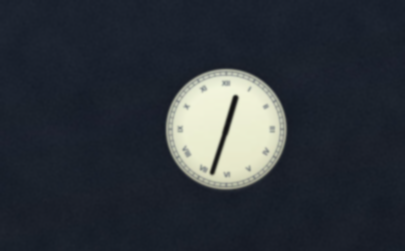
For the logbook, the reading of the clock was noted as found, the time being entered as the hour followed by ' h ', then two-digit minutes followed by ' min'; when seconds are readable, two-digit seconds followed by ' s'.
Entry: 12 h 33 min
